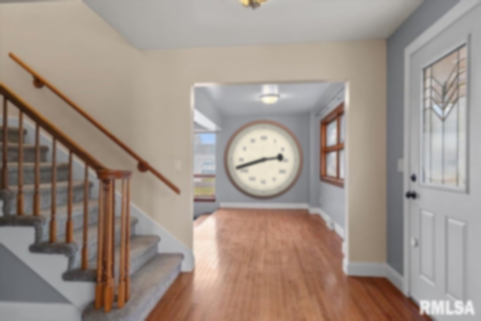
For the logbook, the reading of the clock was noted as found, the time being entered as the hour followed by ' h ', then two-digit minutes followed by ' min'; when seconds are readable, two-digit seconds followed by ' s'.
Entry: 2 h 42 min
